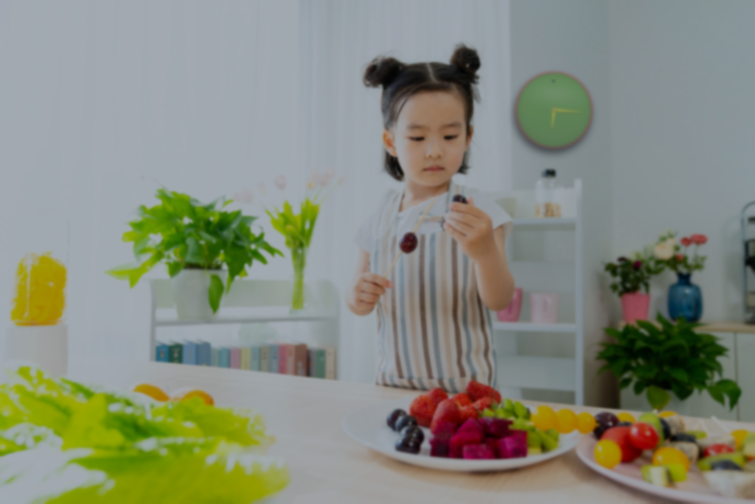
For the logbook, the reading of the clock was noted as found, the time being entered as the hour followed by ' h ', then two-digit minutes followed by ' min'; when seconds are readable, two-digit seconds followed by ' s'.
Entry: 6 h 16 min
